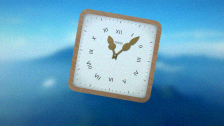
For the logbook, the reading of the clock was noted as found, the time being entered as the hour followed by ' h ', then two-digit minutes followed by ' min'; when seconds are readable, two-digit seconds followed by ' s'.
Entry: 11 h 07 min
